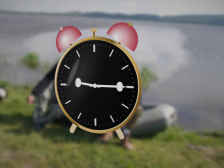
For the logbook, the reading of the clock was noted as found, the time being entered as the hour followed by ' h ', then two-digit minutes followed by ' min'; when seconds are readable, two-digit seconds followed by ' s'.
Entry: 9 h 15 min
